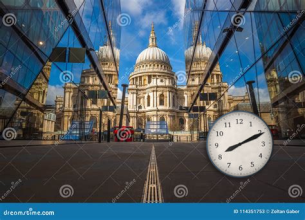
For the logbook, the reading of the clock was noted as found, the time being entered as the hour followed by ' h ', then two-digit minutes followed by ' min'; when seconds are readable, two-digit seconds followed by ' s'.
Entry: 8 h 11 min
